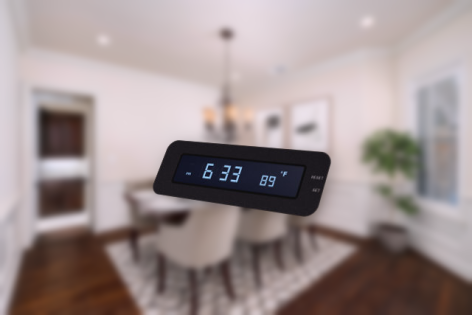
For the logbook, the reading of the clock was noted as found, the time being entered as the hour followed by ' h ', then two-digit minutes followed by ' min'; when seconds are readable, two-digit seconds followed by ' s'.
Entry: 6 h 33 min
